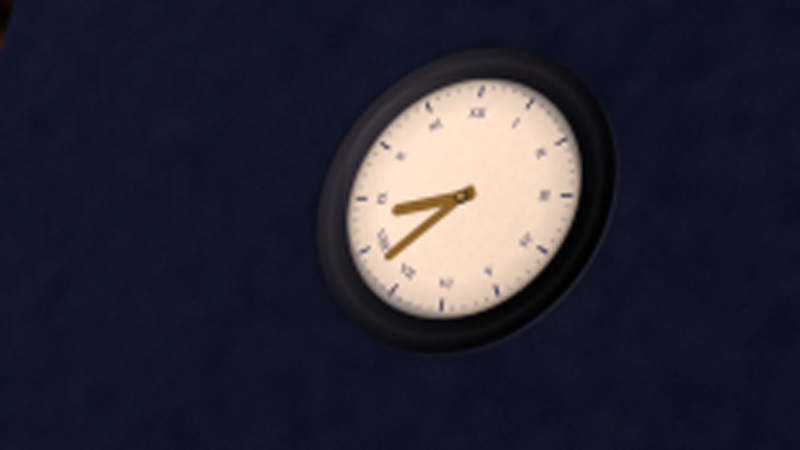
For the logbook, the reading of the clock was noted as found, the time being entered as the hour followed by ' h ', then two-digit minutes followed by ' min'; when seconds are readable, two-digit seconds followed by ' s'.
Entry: 8 h 38 min
